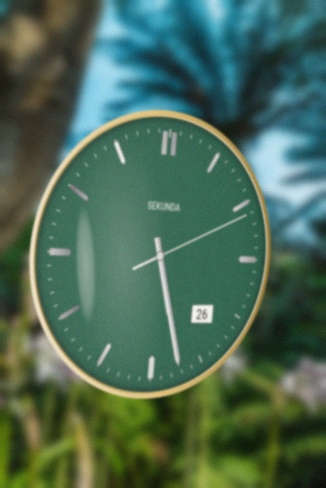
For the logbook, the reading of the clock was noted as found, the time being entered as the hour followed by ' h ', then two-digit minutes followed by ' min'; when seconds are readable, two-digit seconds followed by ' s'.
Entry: 5 h 27 min 11 s
